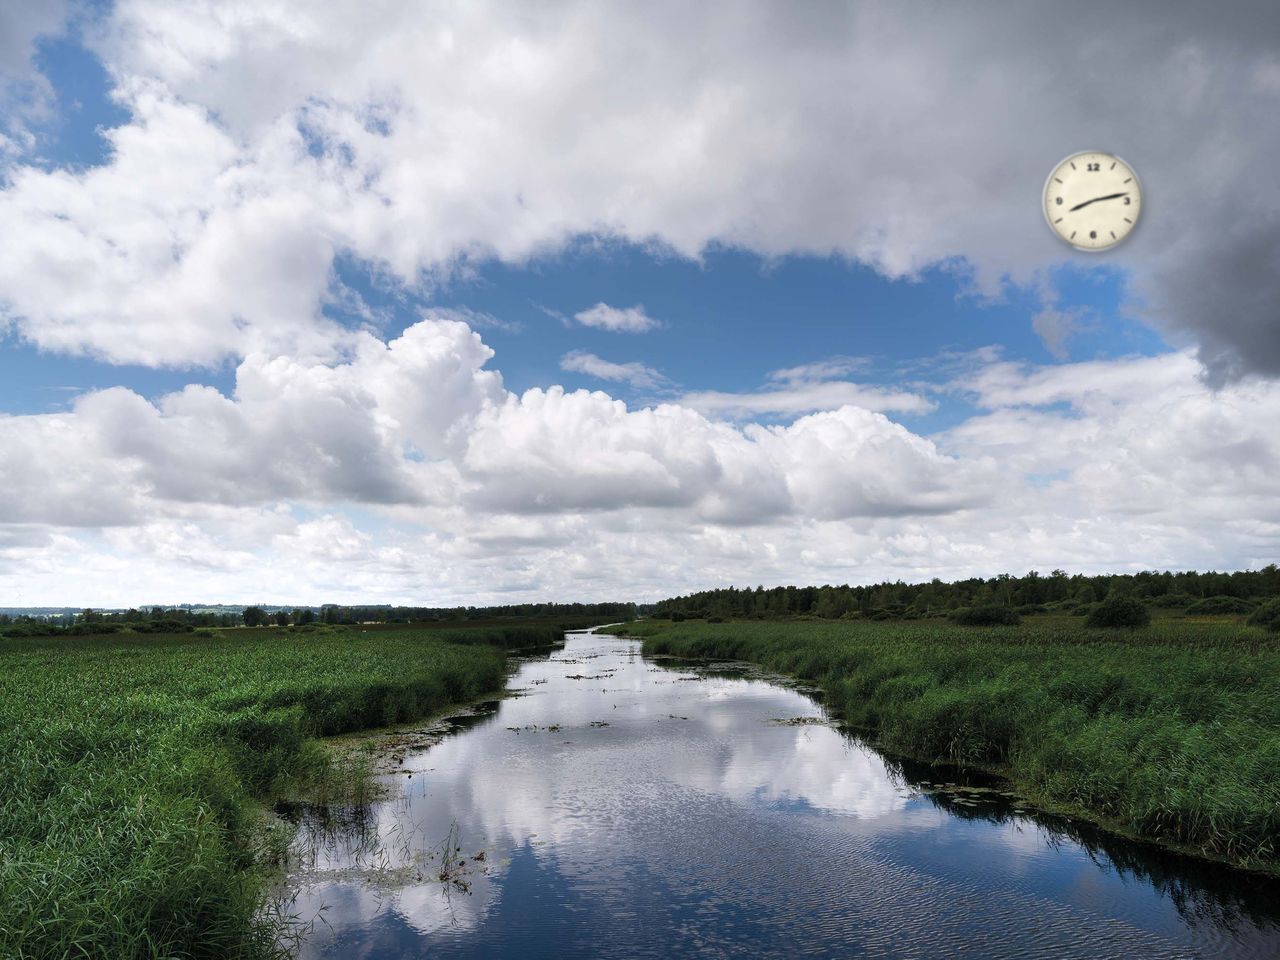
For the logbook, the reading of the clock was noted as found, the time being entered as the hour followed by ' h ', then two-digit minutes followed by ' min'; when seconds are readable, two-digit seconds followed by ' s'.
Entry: 8 h 13 min
